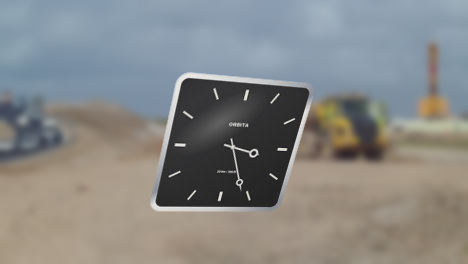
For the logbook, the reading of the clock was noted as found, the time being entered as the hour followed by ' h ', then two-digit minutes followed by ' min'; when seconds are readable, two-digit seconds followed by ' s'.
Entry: 3 h 26 min
